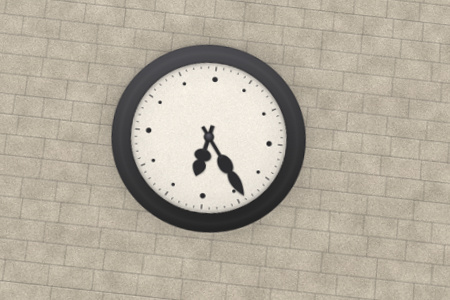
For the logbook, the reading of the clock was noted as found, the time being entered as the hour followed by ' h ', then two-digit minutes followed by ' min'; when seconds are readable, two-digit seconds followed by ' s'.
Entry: 6 h 24 min
